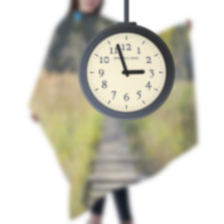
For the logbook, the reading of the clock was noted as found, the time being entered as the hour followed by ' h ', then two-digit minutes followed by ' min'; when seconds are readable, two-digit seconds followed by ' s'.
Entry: 2 h 57 min
